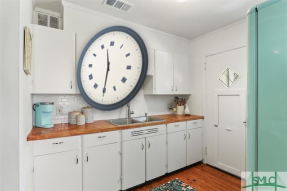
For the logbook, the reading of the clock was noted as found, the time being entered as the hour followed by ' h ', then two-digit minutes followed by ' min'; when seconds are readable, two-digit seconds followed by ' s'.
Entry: 11 h 30 min
